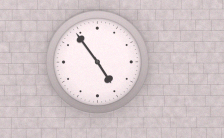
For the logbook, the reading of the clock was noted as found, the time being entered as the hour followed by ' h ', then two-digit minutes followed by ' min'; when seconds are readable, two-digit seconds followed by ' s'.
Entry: 4 h 54 min
